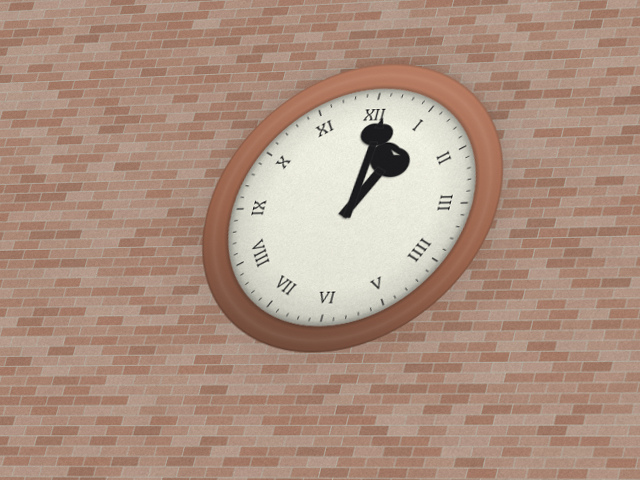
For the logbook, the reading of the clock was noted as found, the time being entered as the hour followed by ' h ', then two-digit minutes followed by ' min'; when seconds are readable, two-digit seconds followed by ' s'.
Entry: 1 h 01 min
